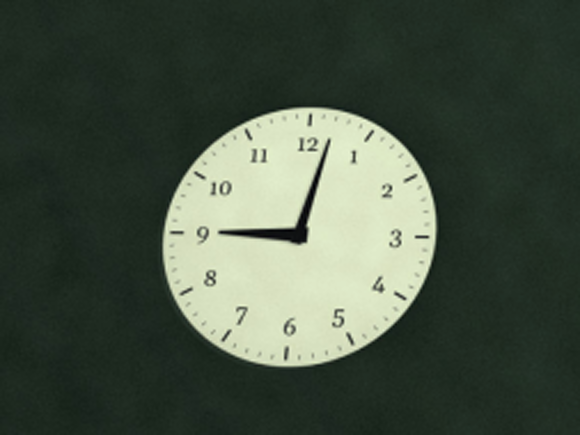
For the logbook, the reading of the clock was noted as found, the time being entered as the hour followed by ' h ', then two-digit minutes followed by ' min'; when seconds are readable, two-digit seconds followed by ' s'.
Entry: 9 h 02 min
